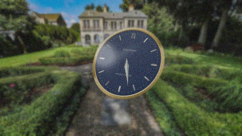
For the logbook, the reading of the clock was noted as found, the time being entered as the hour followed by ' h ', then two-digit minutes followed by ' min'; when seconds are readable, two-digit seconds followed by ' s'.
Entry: 5 h 27 min
